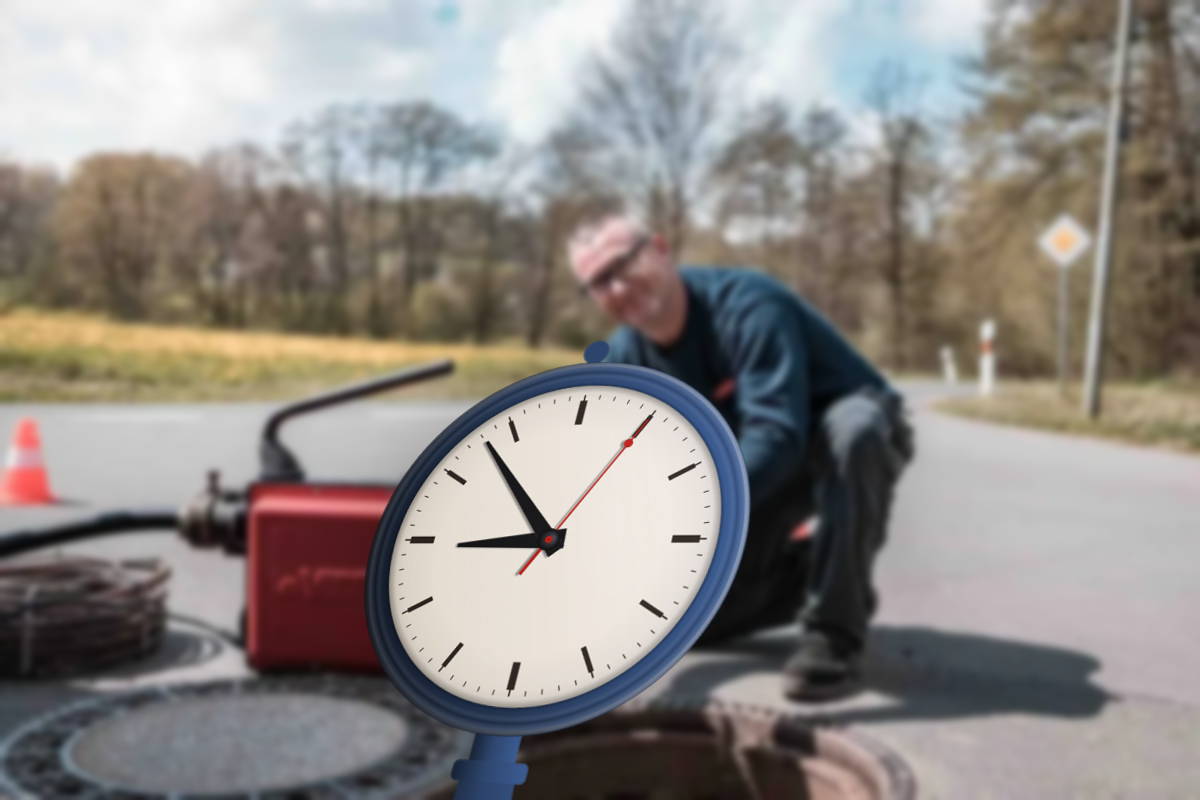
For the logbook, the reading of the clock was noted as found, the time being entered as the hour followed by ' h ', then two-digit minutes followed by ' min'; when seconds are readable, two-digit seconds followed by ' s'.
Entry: 8 h 53 min 05 s
